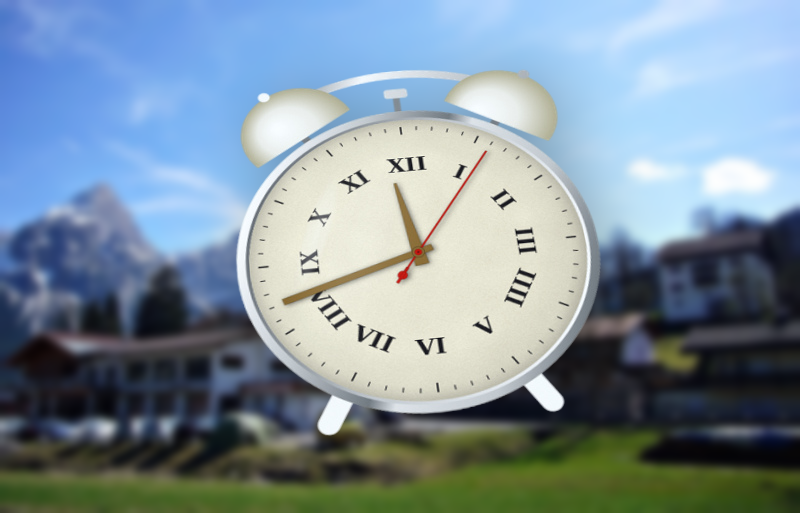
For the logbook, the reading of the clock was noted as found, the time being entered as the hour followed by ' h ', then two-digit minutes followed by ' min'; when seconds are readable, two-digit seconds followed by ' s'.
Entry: 11 h 42 min 06 s
